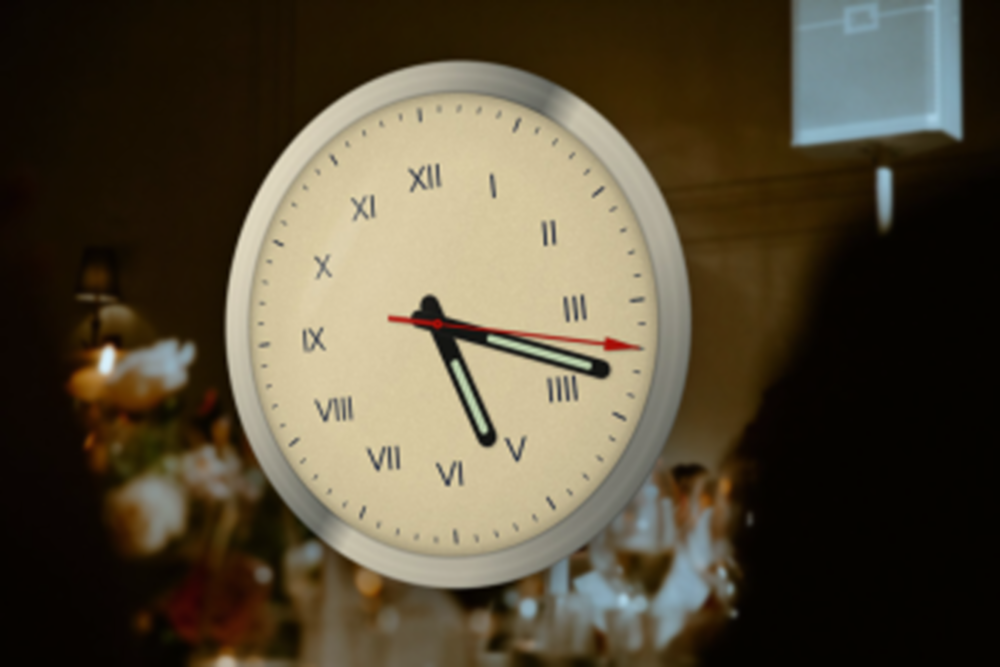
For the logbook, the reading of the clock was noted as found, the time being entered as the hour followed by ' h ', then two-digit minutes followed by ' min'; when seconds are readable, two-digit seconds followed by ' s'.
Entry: 5 h 18 min 17 s
